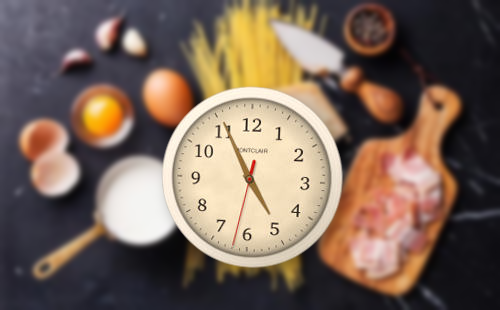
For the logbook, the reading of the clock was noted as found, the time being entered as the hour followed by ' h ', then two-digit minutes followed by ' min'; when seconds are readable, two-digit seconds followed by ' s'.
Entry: 4 h 55 min 32 s
